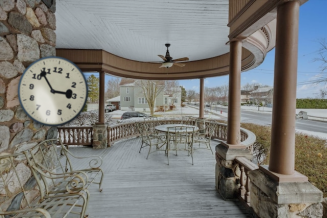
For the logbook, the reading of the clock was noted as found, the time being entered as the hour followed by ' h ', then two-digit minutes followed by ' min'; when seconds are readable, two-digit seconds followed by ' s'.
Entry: 2 h 53 min
